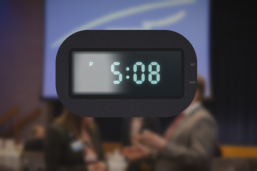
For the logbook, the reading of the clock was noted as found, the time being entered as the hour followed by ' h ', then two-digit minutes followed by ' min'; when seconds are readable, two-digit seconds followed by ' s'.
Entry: 5 h 08 min
